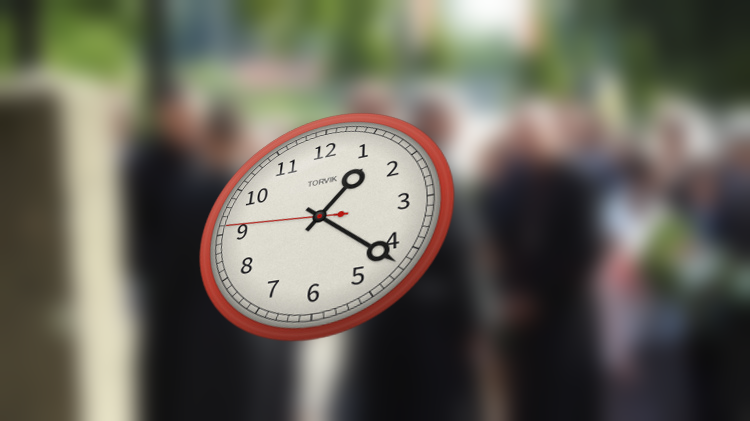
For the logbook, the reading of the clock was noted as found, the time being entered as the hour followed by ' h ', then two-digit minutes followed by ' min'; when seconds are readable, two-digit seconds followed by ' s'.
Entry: 1 h 21 min 46 s
